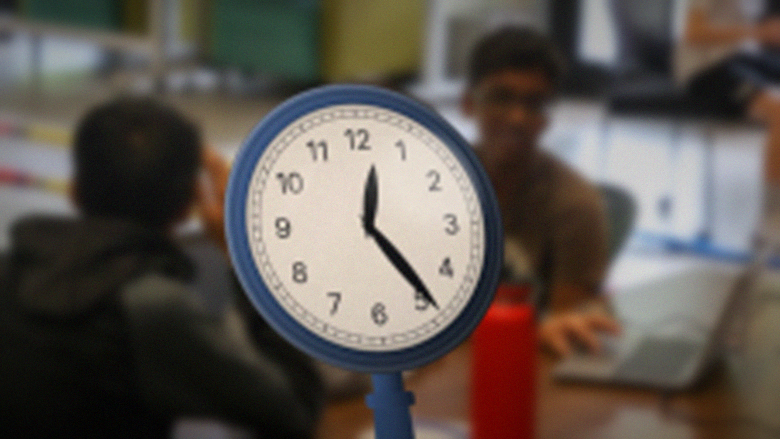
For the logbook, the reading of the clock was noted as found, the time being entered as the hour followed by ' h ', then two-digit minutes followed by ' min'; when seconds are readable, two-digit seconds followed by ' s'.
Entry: 12 h 24 min
